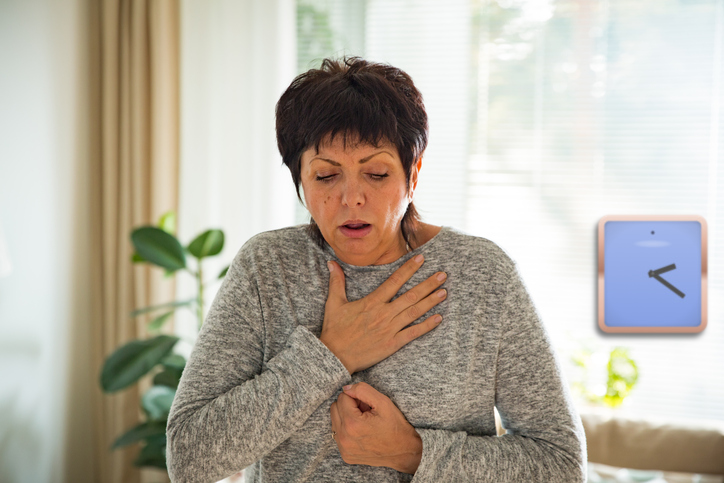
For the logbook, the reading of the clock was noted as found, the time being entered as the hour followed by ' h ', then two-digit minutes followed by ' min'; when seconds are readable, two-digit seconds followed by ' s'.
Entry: 2 h 21 min
